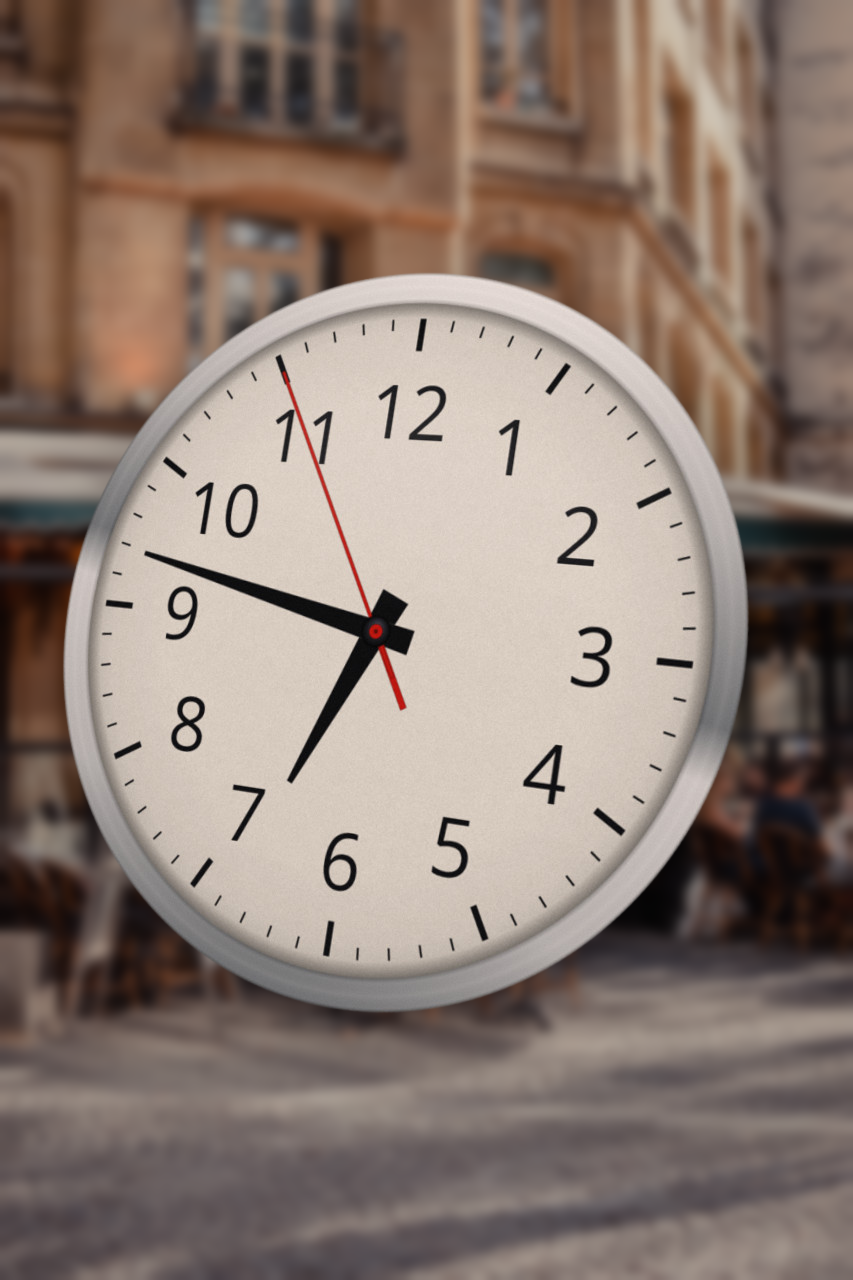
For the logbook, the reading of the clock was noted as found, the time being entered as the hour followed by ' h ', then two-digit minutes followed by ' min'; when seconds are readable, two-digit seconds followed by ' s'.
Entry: 6 h 46 min 55 s
